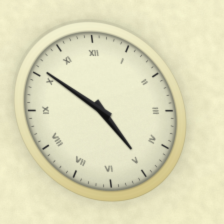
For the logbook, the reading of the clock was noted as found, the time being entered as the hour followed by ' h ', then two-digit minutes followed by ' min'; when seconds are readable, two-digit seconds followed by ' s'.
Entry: 4 h 51 min
